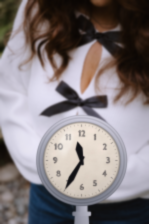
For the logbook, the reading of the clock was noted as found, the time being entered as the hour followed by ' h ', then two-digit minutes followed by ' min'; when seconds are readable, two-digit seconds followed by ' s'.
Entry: 11 h 35 min
